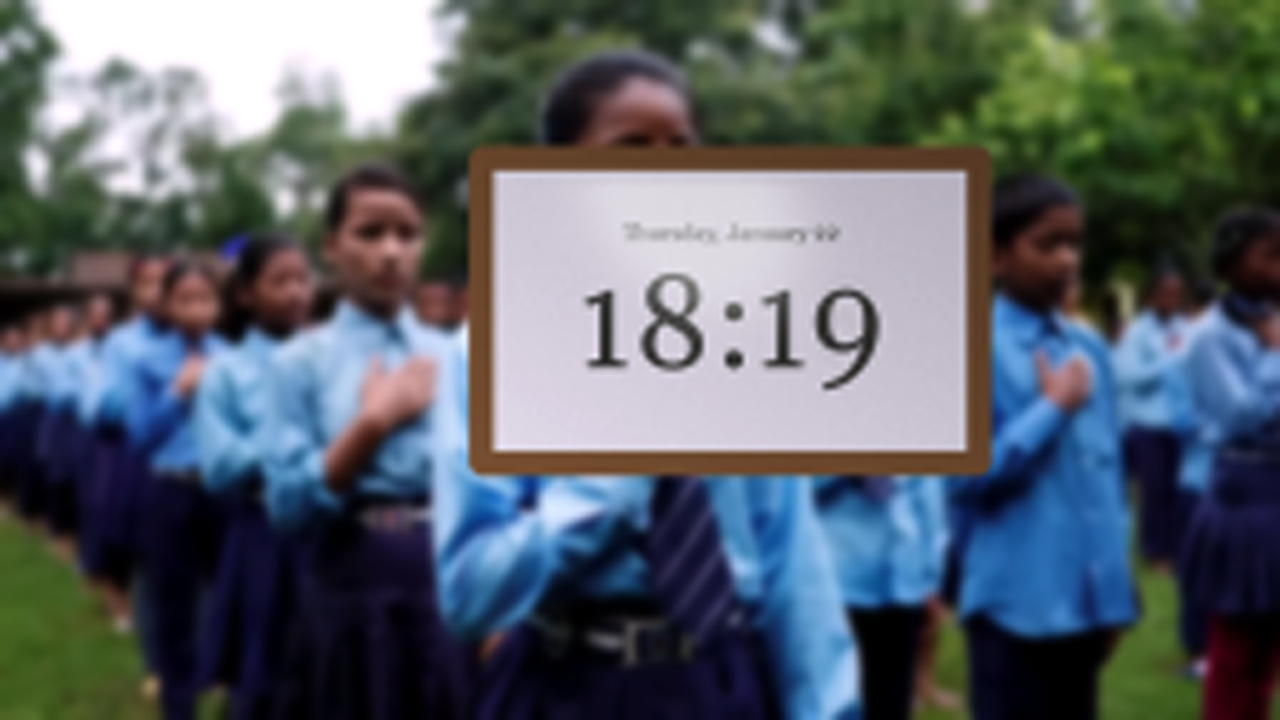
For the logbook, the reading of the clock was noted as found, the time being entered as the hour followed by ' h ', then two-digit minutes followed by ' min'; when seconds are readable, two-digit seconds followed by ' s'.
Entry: 18 h 19 min
